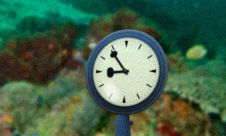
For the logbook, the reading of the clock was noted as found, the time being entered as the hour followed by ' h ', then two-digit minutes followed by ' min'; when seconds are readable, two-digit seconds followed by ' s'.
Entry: 8 h 54 min
